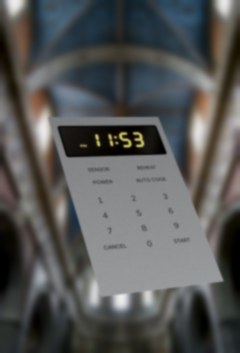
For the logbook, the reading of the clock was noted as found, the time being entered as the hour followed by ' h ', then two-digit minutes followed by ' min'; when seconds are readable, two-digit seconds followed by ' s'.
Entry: 11 h 53 min
